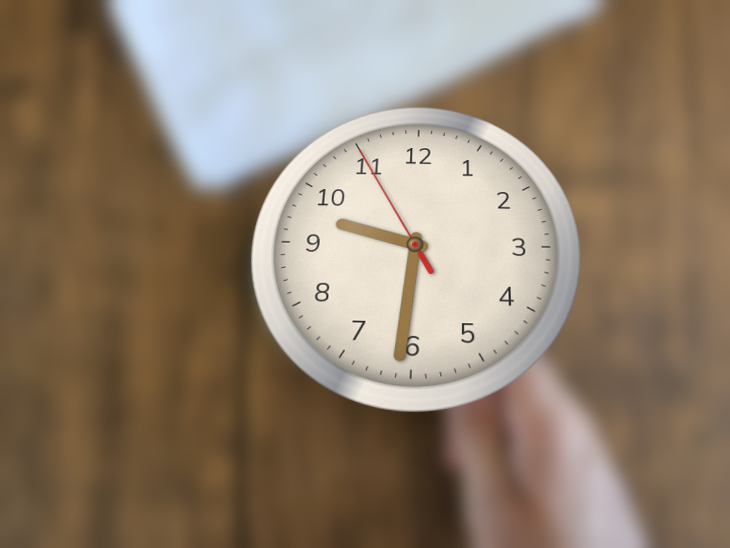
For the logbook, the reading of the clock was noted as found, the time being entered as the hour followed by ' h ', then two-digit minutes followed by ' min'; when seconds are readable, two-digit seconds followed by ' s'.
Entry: 9 h 30 min 55 s
